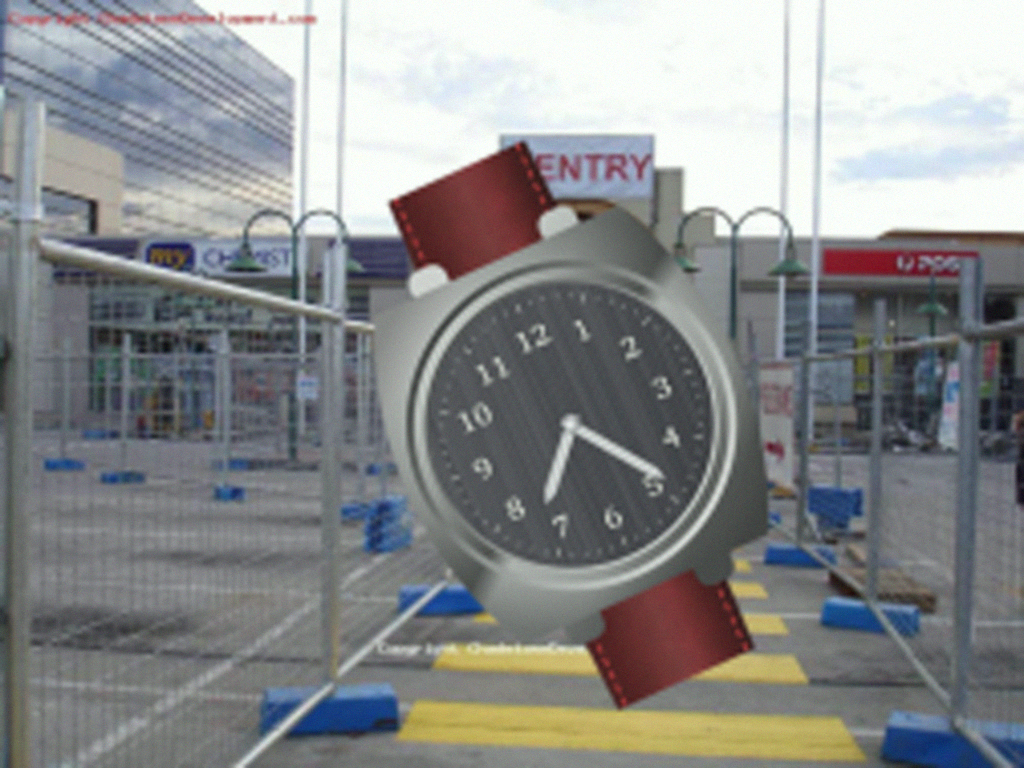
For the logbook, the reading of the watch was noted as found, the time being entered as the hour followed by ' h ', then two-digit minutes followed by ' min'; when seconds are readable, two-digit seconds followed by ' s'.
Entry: 7 h 24 min
